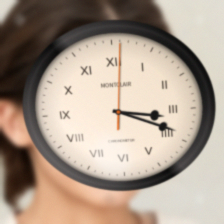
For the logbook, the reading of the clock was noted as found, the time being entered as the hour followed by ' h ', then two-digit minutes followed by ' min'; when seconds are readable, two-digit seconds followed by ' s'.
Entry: 3 h 19 min 01 s
